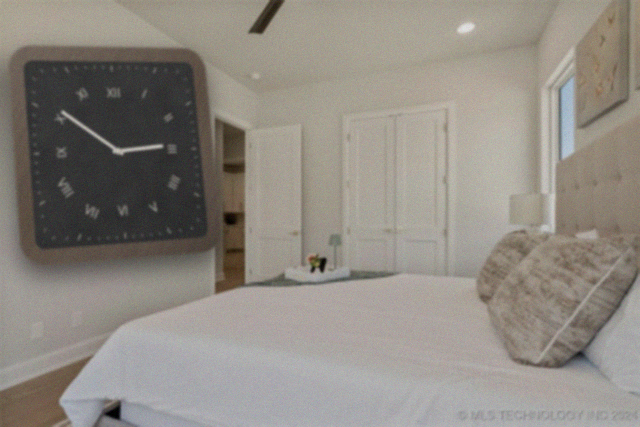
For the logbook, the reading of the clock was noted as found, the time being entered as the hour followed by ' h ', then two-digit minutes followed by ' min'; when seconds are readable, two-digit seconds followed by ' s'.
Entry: 2 h 51 min
